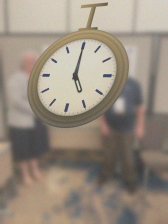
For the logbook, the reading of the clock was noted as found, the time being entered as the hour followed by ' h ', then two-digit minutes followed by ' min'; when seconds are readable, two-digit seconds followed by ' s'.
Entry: 5 h 00 min
